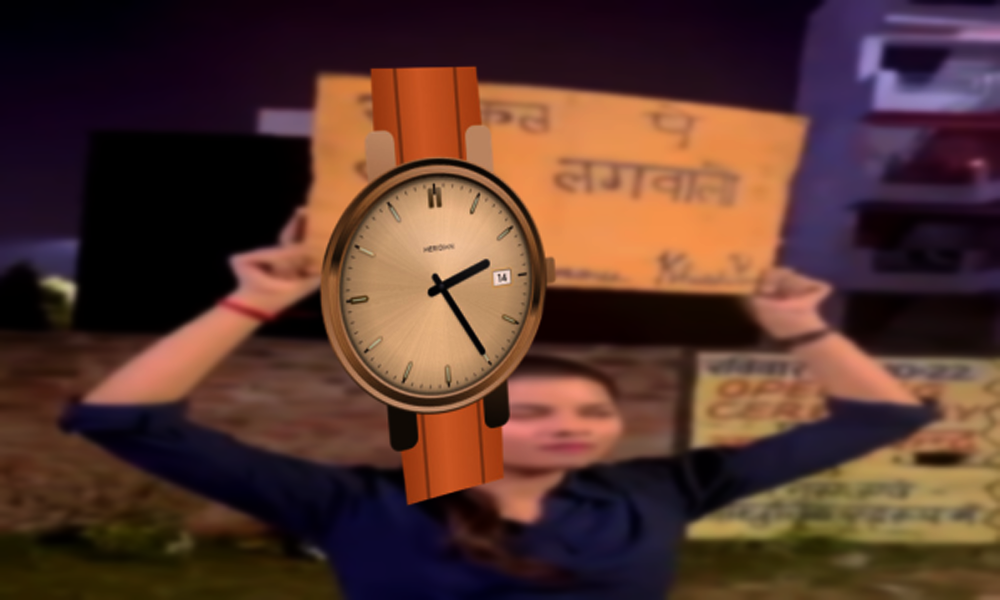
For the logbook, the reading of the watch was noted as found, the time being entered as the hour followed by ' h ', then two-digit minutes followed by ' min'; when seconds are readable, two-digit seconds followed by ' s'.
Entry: 2 h 25 min
